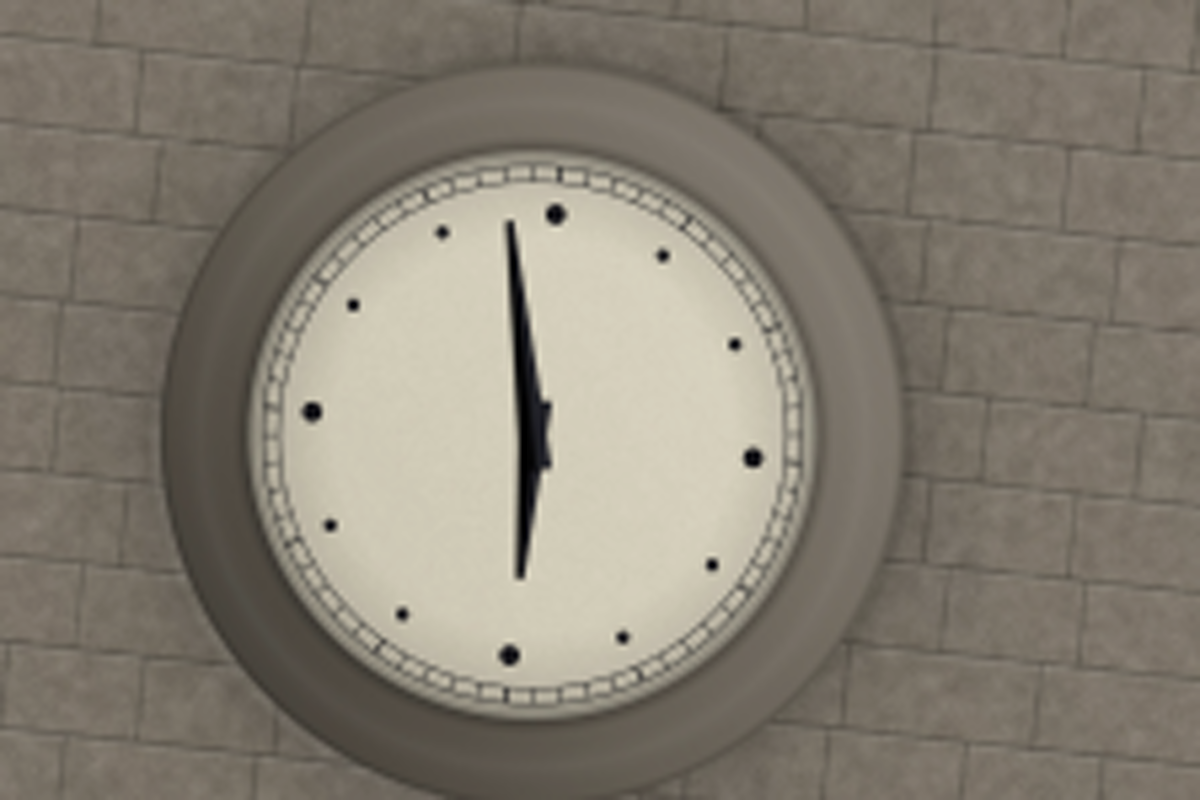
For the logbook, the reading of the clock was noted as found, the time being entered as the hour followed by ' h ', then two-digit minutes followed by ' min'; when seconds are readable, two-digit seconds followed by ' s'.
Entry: 5 h 58 min
